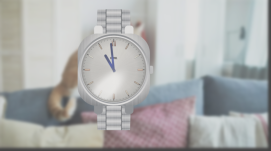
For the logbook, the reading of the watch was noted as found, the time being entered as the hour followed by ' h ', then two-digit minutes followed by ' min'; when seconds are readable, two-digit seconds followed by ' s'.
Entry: 10 h 59 min
